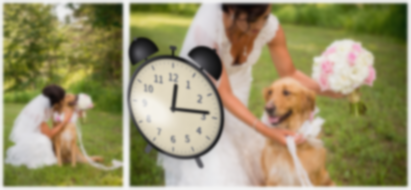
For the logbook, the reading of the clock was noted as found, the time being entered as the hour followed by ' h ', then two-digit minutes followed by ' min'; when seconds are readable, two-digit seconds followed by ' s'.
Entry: 12 h 14 min
